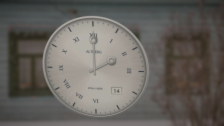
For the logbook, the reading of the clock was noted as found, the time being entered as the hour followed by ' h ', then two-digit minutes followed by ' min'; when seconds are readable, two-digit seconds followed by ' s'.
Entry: 2 h 00 min
